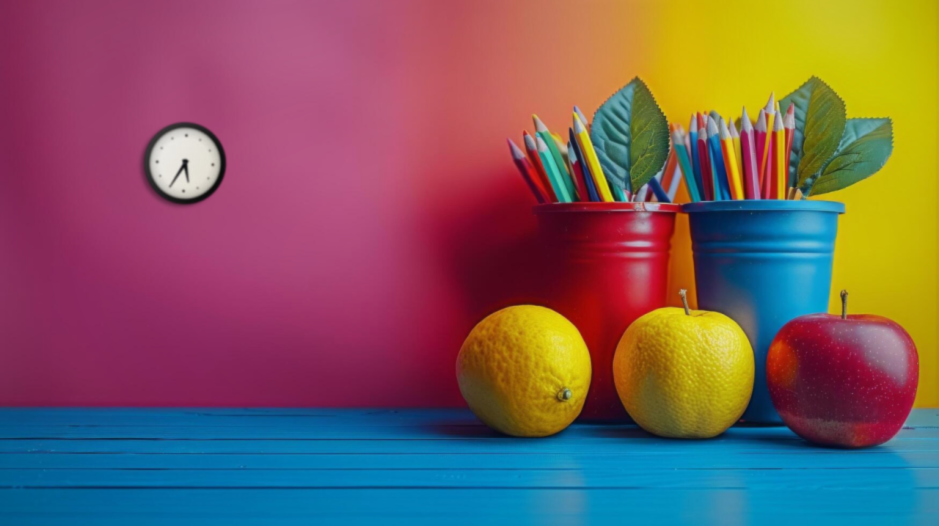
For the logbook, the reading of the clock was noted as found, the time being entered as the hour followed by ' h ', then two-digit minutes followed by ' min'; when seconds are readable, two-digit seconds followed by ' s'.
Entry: 5 h 35 min
